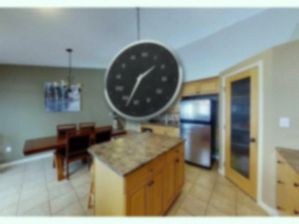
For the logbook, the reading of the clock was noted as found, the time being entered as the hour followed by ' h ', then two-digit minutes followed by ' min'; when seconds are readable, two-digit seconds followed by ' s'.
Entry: 1 h 33 min
